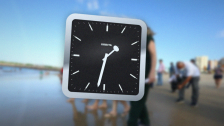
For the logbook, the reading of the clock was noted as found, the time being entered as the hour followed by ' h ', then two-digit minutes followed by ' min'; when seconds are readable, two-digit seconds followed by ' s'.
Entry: 1 h 32 min
